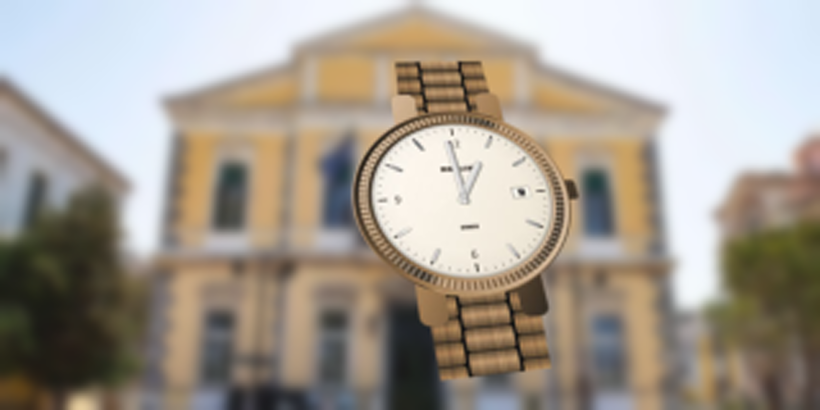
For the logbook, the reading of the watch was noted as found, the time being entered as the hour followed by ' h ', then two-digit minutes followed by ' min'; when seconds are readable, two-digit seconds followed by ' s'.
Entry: 12 h 59 min
